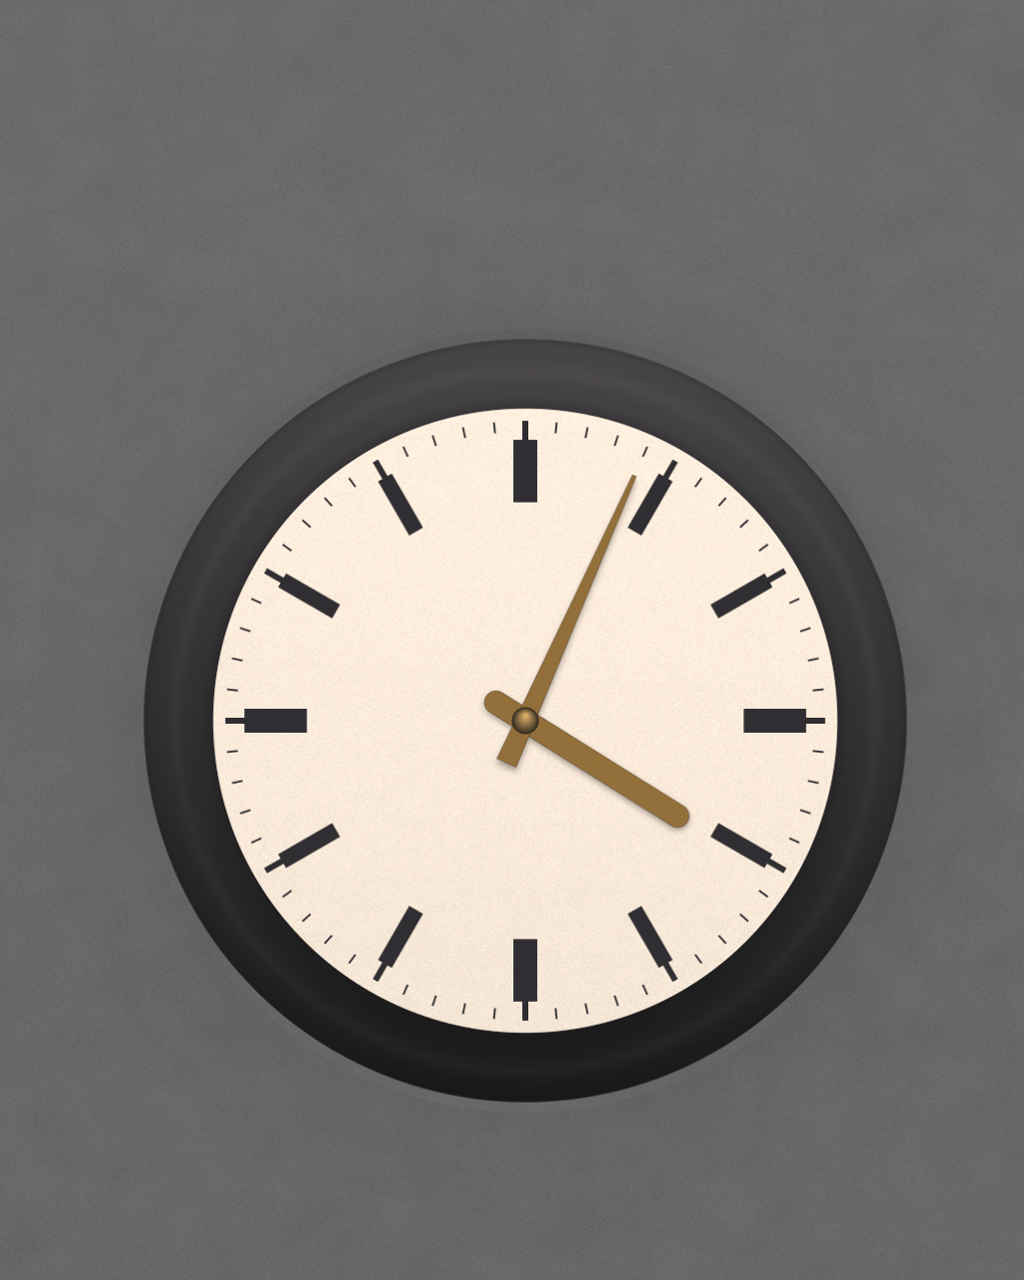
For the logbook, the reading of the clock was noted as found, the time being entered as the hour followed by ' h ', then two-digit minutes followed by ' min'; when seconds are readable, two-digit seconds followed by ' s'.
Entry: 4 h 04 min
